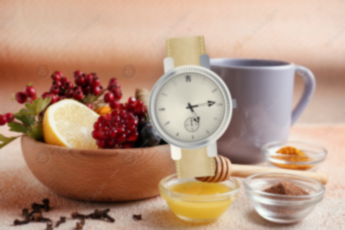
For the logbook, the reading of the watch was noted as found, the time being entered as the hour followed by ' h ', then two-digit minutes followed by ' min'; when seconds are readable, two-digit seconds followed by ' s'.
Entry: 5 h 14 min
